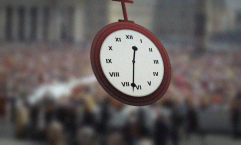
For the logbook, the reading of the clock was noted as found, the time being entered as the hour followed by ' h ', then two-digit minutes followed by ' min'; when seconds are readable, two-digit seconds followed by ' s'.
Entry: 12 h 32 min
